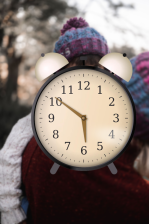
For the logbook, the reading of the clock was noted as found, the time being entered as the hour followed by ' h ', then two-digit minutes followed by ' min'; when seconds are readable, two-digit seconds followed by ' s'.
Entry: 5 h 51 min
